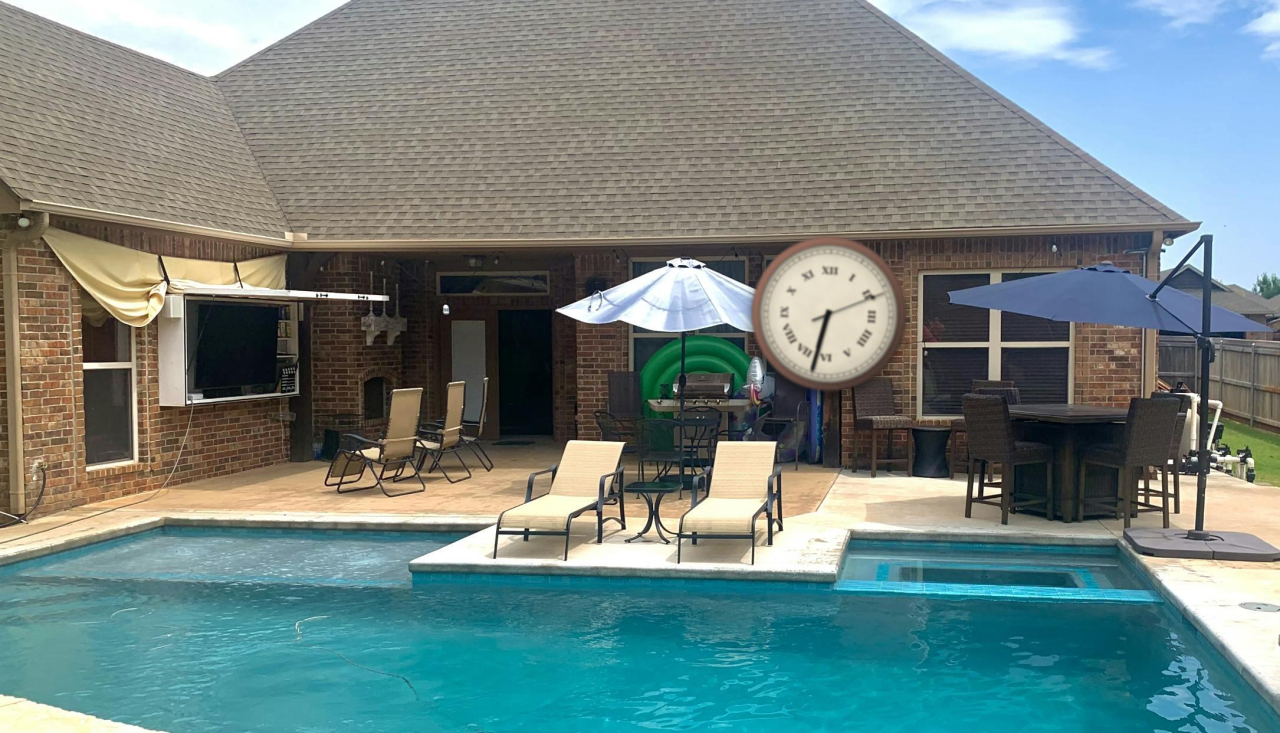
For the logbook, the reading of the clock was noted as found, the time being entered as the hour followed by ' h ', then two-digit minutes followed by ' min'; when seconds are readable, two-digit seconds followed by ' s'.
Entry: 6 h 32 min 11 s
